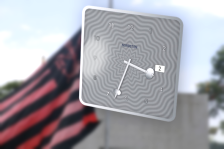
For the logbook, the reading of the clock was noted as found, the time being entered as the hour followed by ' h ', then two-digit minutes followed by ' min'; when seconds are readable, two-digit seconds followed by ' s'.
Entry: 3 h 33 min
